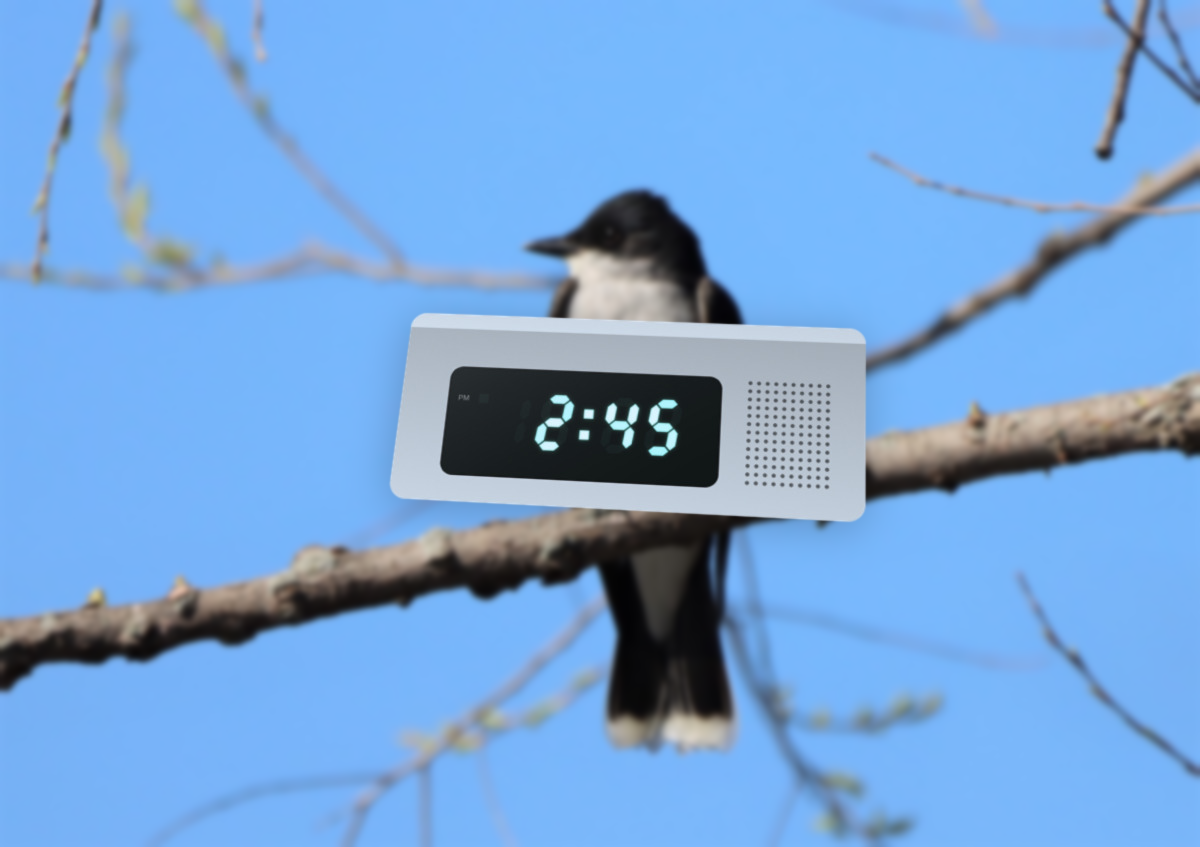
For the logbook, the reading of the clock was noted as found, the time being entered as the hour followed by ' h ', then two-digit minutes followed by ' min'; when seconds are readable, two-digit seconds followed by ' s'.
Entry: 2 h 45 min
